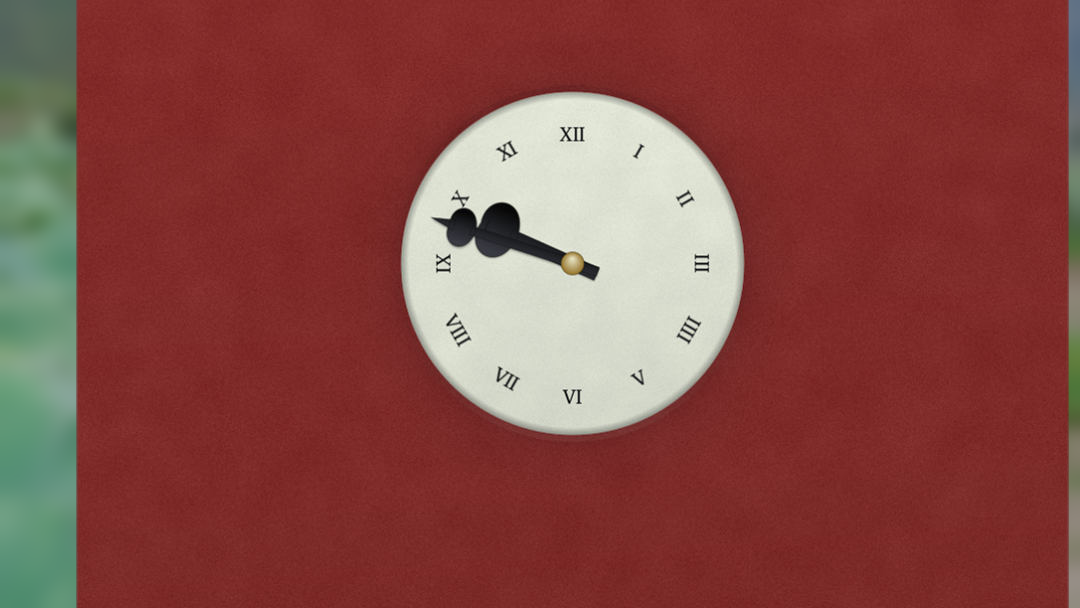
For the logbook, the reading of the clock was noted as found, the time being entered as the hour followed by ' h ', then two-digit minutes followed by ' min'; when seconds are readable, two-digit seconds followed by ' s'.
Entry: 9 h 48 min
